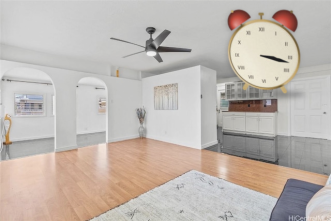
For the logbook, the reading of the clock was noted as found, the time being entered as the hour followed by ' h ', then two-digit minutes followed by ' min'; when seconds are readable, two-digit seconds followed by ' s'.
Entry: 3 h 17 min
